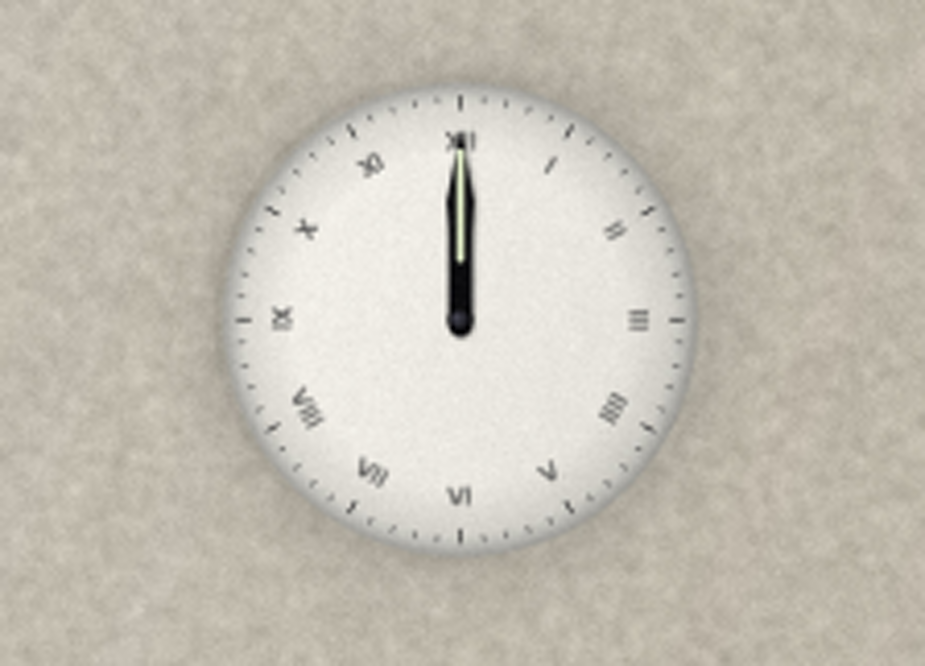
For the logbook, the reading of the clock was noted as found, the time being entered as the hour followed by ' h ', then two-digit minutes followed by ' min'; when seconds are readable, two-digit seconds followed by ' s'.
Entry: 12 h 00 min
